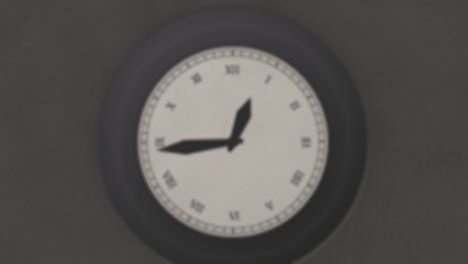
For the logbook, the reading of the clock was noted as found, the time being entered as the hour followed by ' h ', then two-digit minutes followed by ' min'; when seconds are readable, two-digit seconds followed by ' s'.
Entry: 12 h 44 min
